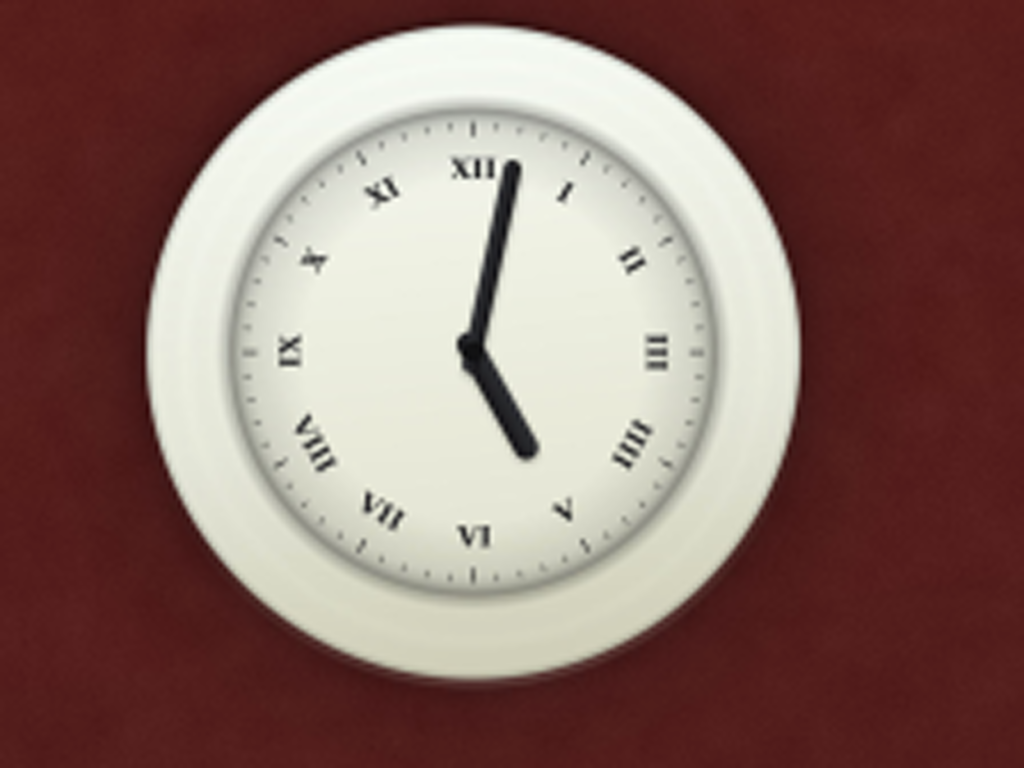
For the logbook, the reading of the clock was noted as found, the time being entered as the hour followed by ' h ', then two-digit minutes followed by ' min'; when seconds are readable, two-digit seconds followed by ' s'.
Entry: 5 h 02 min
